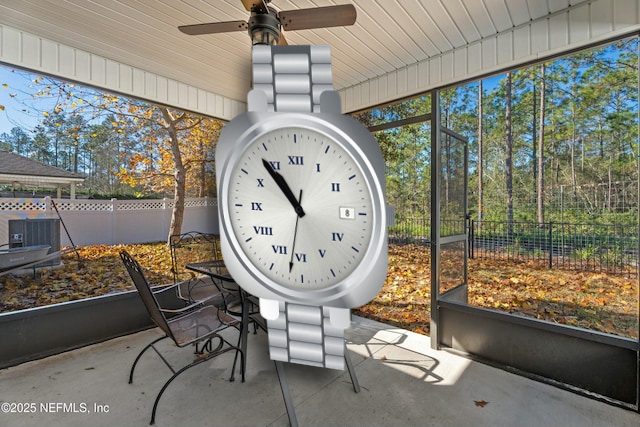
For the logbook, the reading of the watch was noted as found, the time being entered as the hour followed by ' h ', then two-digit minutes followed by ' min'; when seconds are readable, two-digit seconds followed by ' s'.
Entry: 10 h 53 min 32 s
